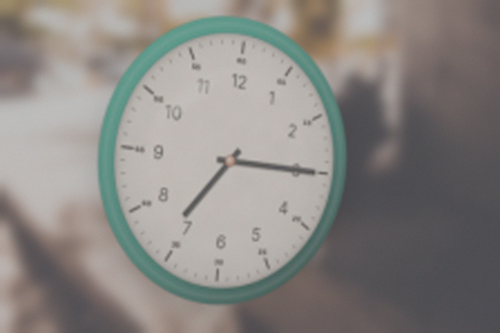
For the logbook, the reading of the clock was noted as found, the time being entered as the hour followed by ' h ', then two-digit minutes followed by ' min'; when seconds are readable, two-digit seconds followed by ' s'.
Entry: 7 h 15 min
